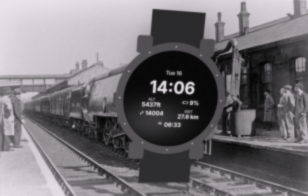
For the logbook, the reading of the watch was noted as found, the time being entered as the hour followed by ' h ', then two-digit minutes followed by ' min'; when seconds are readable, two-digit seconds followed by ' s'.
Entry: 14 h 06 min
